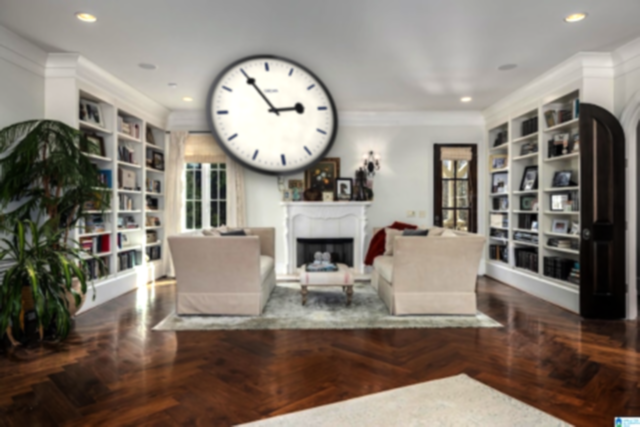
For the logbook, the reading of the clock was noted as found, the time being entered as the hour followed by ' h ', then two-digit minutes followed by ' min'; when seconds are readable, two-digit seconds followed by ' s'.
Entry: 2 h 55 min
